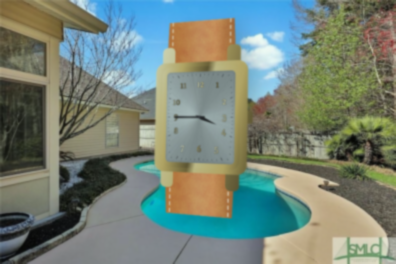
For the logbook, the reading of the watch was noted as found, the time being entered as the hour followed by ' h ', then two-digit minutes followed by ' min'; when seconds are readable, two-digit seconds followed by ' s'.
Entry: 3 h 45 min
